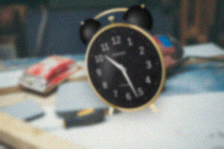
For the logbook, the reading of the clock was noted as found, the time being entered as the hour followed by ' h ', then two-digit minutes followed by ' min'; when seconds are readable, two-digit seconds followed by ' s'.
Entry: 10 h 27 min
